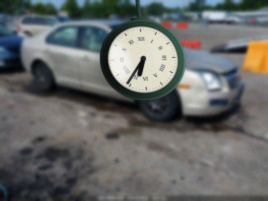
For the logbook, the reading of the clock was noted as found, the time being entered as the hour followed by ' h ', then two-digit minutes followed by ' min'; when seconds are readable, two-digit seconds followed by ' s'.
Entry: 6 h 36 min
